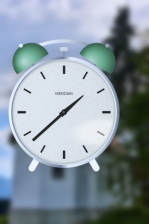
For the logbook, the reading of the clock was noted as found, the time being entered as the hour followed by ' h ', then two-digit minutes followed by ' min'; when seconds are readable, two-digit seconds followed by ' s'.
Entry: 1 h 38 min
